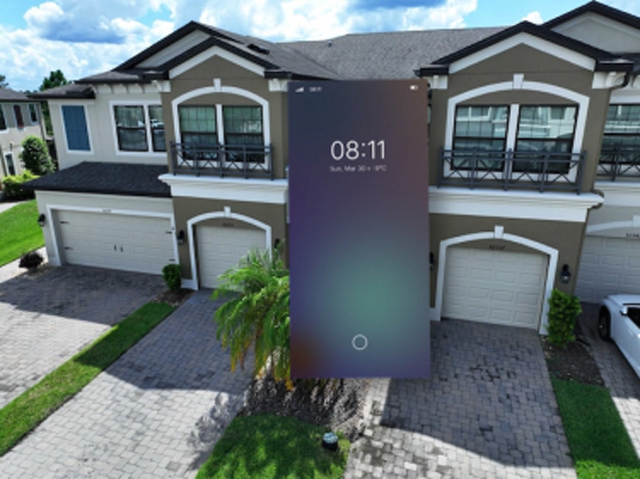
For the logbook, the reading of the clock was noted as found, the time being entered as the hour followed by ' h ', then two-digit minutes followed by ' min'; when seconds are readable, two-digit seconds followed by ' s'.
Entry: 8 h 11 min
